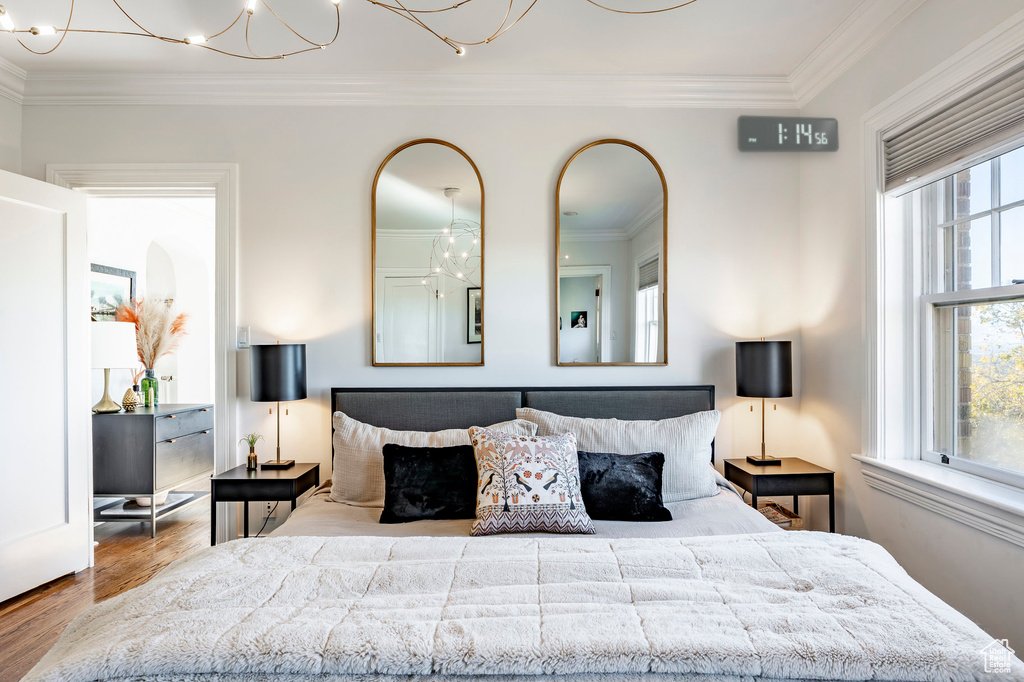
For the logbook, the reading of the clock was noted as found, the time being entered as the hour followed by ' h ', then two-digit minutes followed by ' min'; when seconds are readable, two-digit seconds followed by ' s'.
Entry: 1 h 14 min 56 s
